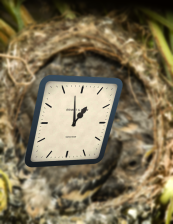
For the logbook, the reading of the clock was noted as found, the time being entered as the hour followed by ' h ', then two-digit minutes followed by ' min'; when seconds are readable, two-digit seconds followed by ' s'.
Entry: 12 h 58 min
